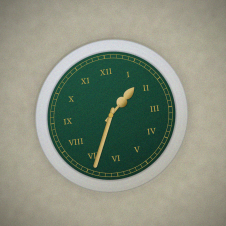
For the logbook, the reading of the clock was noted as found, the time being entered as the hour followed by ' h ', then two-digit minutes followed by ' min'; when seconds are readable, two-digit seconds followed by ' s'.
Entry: 1 h 34 min
